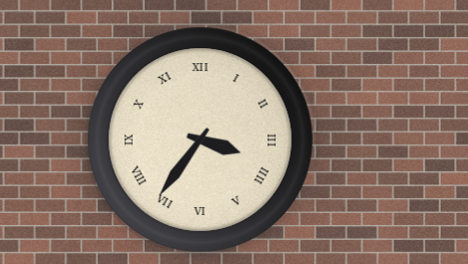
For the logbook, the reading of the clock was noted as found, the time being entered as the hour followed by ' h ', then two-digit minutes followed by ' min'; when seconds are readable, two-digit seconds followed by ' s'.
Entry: 3 h 36 min
